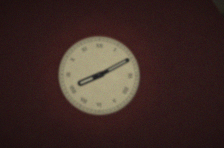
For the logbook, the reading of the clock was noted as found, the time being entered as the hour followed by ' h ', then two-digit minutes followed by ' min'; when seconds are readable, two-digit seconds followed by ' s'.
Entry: 8 h 10 min
